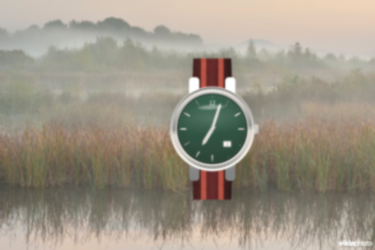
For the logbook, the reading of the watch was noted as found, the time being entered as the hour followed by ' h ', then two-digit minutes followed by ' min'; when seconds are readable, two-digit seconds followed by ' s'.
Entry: 7 h 03 min
